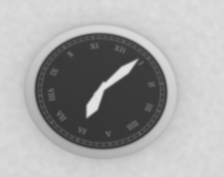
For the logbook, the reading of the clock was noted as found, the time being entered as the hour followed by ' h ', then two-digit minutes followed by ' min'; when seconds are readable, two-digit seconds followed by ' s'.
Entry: 6 h 04 min
